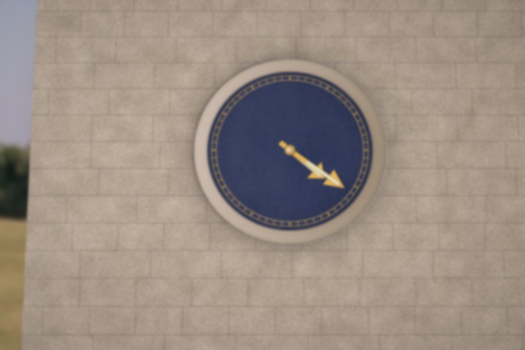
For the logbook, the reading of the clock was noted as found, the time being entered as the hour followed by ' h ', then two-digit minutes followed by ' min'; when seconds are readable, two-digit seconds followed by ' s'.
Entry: 4 h 21 min
